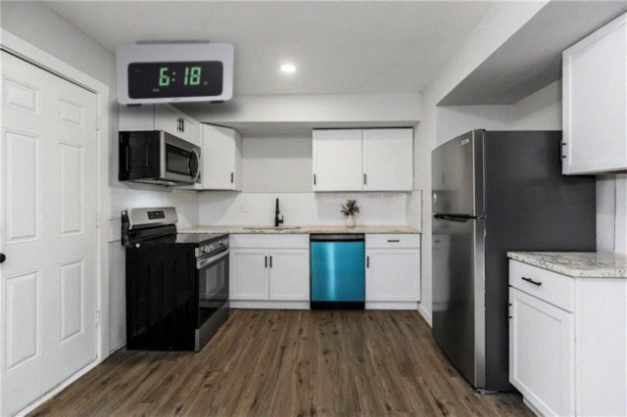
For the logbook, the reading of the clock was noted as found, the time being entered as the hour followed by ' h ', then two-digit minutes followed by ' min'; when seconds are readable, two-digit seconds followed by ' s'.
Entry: 6 h 18 min
